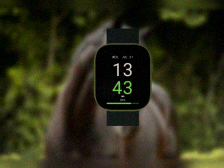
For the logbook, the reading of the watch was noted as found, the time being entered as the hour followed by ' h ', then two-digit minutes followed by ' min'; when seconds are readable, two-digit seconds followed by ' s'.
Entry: 13 h 43 min
